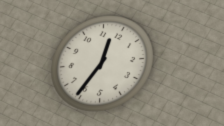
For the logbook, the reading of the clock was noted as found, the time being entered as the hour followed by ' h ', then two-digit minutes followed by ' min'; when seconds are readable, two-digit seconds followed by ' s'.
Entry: 11 h 31 min
